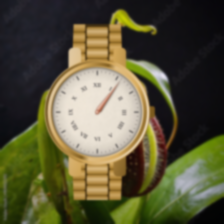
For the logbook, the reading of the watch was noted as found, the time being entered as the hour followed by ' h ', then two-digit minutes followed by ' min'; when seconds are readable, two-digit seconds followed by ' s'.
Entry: 1 h 06 min
